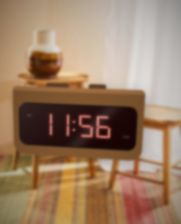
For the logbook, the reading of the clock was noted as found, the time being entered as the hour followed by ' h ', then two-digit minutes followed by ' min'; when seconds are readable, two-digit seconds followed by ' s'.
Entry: 11 h 56 min
